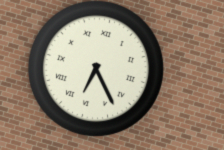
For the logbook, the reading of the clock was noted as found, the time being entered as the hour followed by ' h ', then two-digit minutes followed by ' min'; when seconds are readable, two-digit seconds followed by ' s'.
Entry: 6 h 23 min
